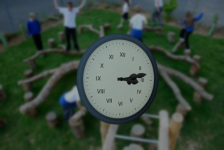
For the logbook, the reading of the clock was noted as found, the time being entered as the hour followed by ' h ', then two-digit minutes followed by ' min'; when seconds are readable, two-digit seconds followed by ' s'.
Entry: 3 h 13 min
